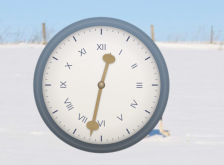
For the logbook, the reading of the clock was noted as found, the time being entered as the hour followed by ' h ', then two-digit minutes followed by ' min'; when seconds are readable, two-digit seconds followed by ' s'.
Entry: 12 h 32 min
